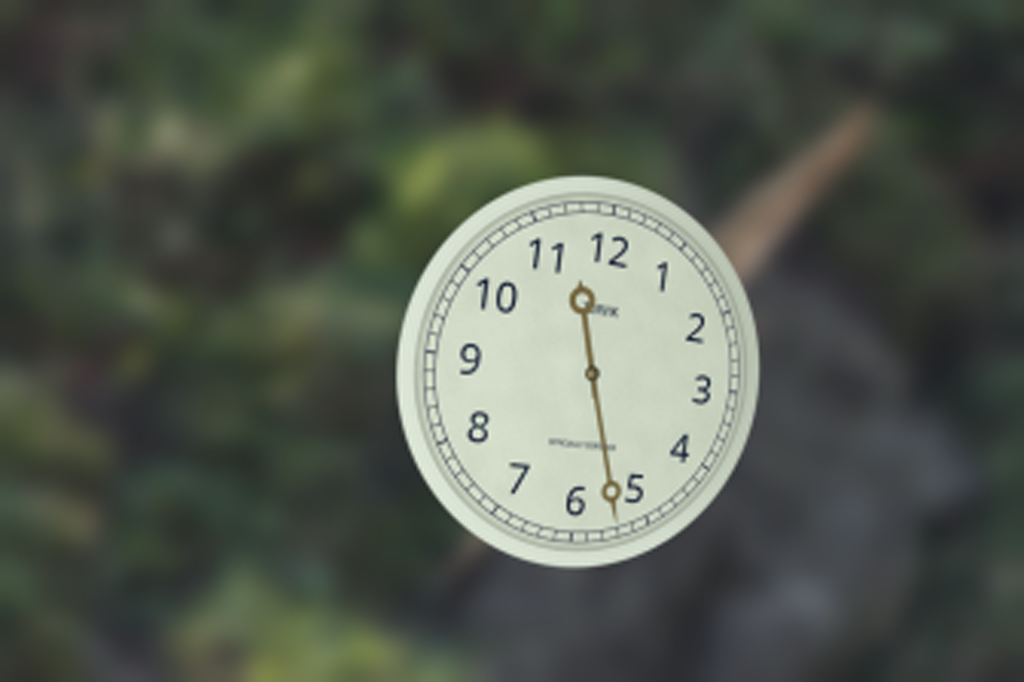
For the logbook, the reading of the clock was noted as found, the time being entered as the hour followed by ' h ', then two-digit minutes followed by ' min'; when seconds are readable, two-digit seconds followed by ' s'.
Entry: 11 h 27 min
